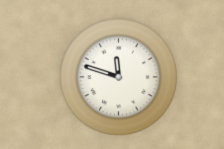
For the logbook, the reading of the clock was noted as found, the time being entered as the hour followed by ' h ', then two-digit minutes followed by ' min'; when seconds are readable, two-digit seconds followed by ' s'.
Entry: 11 h 48 min
